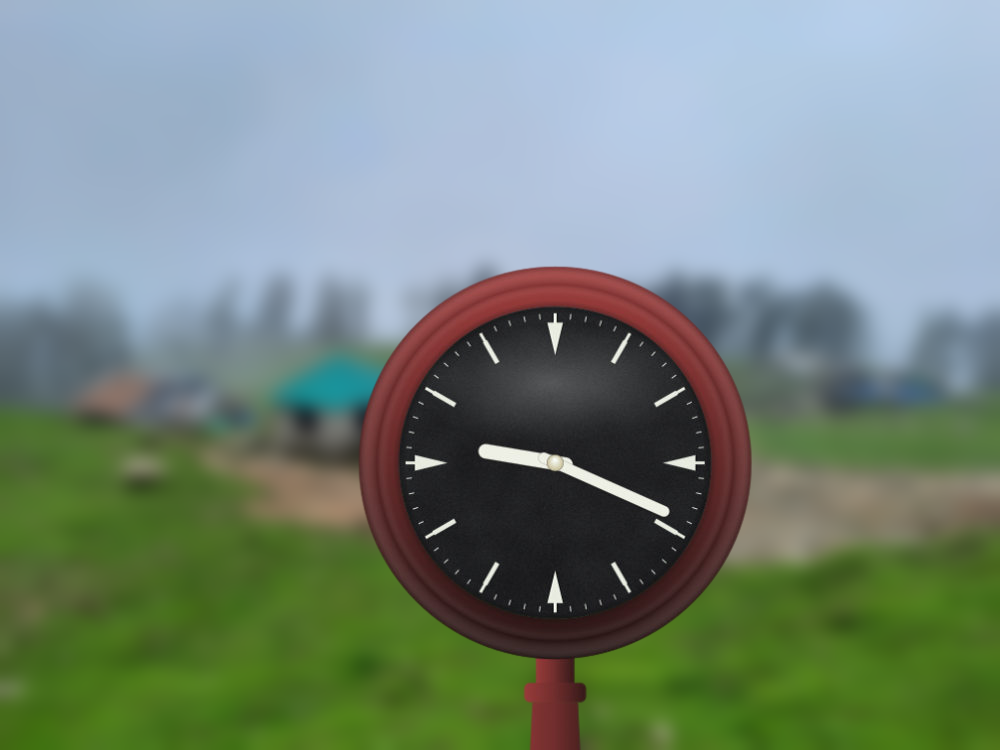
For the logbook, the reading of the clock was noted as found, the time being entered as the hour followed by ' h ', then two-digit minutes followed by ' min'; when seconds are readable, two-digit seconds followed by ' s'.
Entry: 9 h 19 min
